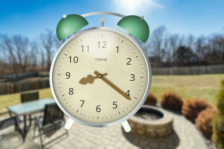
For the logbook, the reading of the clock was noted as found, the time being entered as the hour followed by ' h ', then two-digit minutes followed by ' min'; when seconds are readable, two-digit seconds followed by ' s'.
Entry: 8 h 21 min
